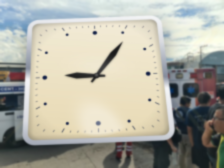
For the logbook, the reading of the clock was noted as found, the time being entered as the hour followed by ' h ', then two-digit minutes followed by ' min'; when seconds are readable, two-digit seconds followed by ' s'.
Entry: 9 h 06 min
